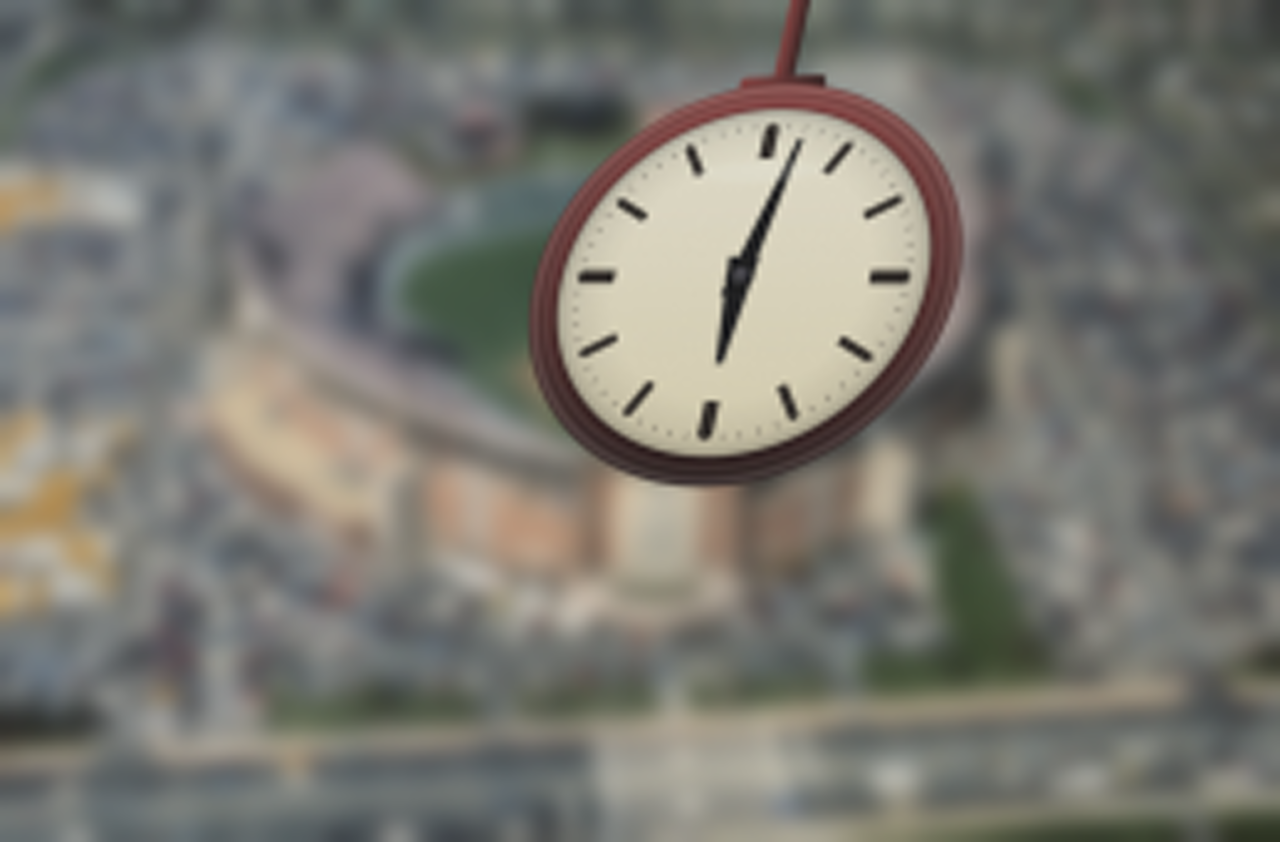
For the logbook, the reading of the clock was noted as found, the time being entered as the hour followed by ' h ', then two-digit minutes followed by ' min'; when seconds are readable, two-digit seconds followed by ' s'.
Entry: 6 h 02 min
